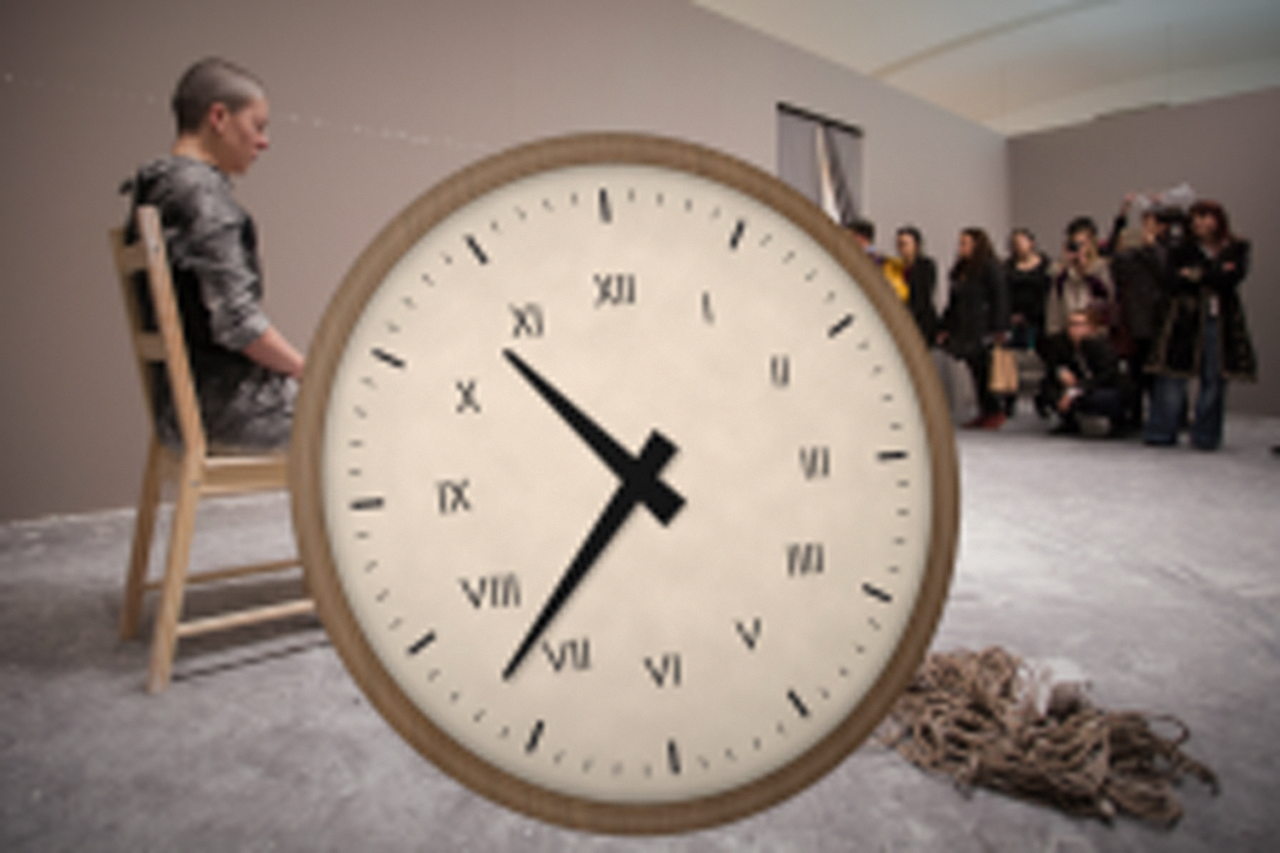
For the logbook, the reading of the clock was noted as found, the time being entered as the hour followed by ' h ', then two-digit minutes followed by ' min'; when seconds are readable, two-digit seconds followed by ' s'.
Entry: 10 h 37 min
